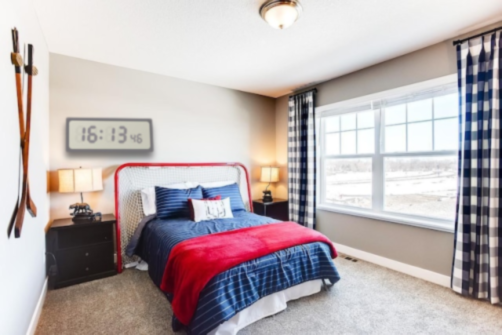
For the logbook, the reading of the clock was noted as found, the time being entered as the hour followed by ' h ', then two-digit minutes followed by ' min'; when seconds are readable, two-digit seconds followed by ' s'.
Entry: 16 h 13 min
